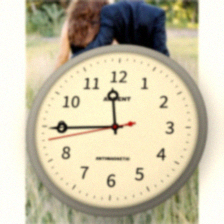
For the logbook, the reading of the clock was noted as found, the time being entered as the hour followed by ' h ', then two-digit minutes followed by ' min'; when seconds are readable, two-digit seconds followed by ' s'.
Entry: 11 h 44 min 43 s
